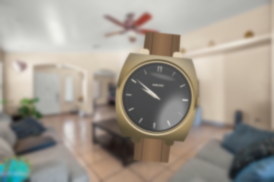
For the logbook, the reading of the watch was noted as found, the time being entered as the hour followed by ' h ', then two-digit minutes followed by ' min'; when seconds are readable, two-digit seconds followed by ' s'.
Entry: 9 h 51 min
